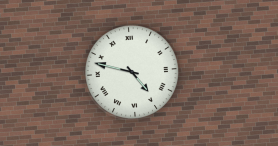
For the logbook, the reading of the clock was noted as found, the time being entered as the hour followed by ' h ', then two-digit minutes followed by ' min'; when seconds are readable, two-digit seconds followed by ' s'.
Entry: 4 h 48 min
